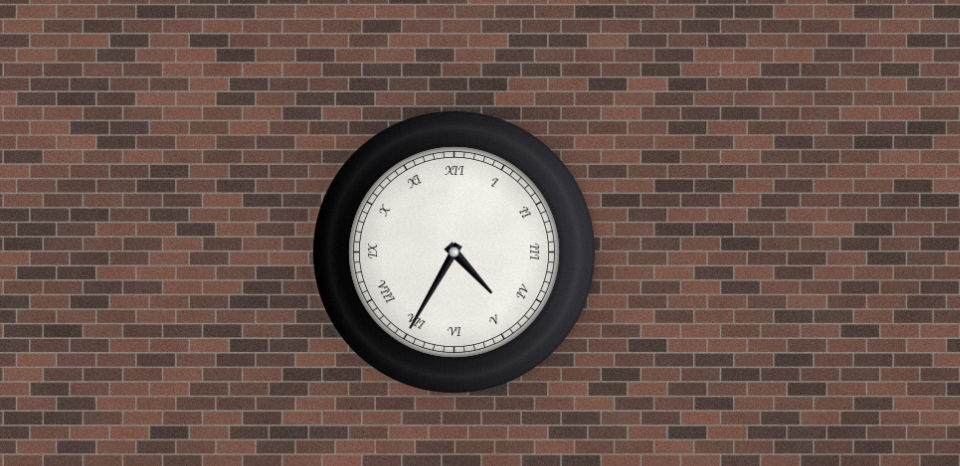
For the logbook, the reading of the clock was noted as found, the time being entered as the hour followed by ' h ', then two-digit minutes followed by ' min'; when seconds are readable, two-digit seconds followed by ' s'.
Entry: 4 h 35 min
